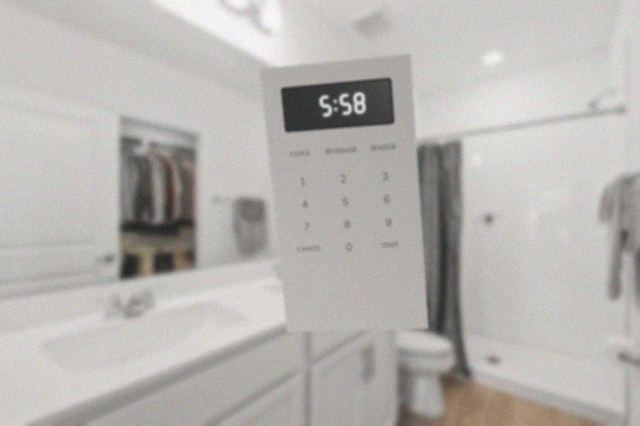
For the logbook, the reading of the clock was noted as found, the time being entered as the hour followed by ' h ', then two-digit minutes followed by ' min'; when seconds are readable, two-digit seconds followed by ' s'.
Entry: 5 h 58 min
